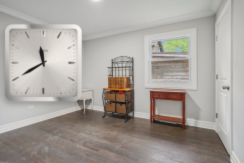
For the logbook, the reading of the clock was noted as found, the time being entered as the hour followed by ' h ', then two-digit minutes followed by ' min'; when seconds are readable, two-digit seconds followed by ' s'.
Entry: 11 h 40 min
